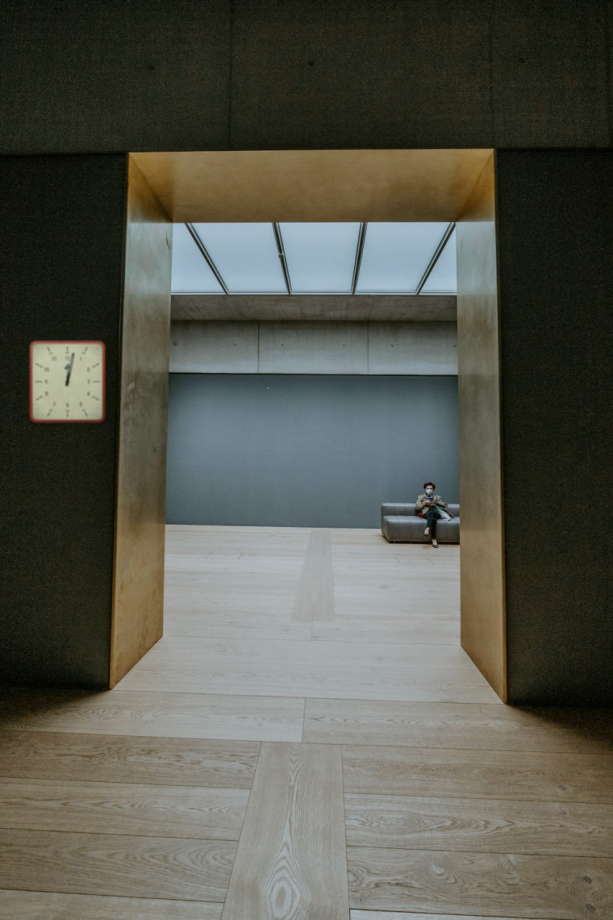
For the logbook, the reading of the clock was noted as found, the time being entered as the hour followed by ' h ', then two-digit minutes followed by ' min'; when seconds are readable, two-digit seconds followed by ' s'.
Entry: 12 h 02 min
